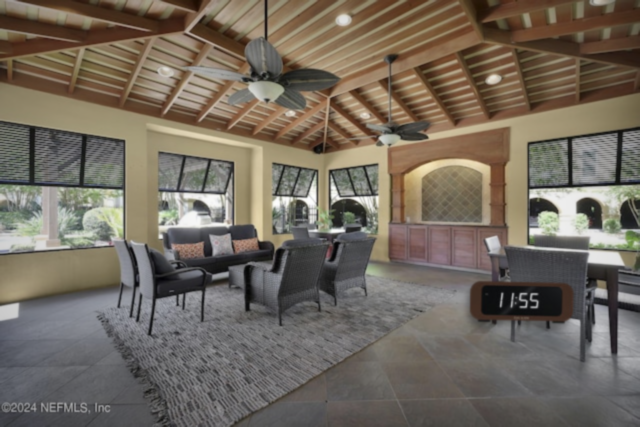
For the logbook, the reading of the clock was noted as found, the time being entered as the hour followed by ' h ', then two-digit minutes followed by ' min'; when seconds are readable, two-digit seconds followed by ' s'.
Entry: 11 h 55 min
